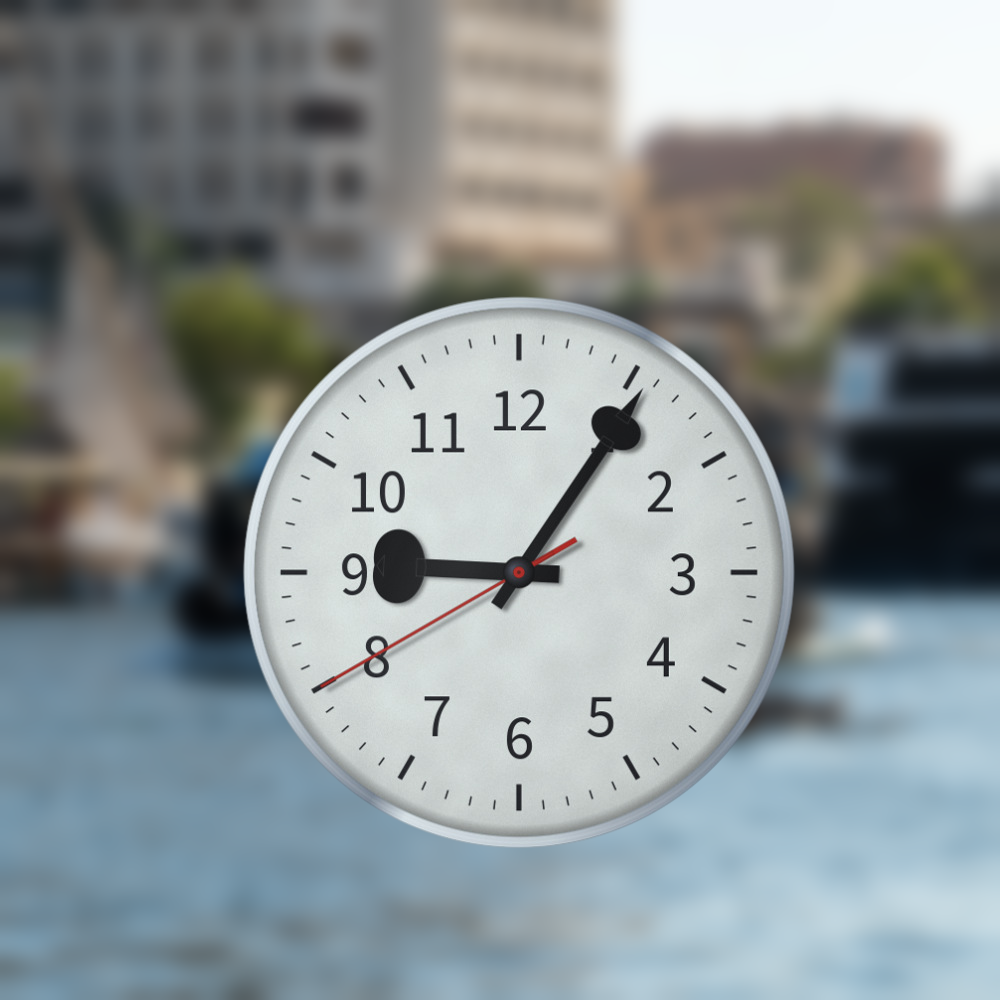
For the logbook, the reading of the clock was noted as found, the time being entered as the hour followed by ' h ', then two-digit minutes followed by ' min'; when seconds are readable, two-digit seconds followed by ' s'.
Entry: 9 h 05 min 40 s
